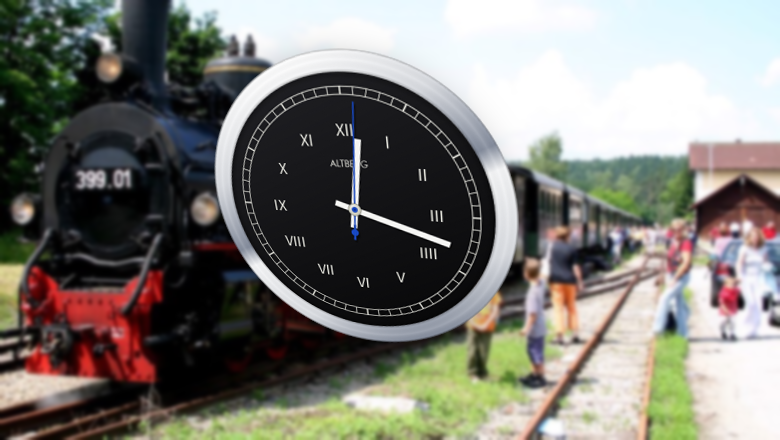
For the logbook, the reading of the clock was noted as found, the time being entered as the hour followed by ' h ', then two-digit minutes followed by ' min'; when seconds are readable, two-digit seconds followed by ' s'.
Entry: 12 h 18 min 01 s
